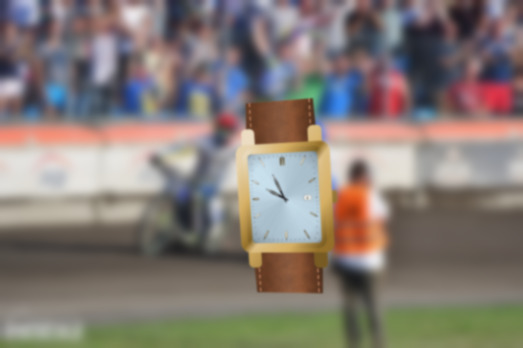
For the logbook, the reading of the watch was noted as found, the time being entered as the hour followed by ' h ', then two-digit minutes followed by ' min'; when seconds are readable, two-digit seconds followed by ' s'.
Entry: 9 h 56 min
